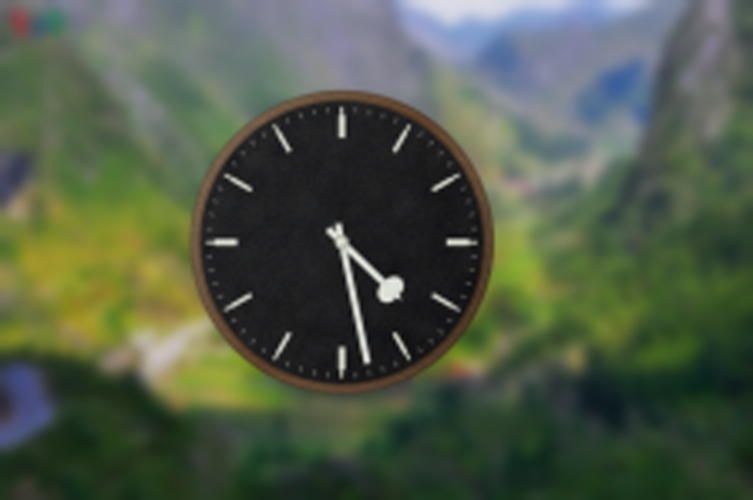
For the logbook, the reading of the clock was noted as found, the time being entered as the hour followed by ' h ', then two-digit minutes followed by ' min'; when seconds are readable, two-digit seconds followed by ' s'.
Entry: 4 h 28 min
